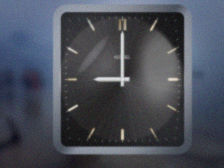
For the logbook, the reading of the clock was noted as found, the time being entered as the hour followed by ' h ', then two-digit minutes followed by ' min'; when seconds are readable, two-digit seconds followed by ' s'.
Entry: 9 h 00 min
